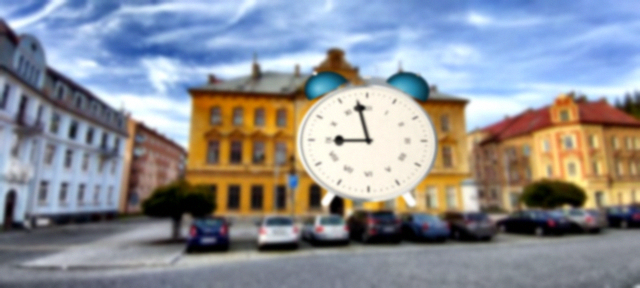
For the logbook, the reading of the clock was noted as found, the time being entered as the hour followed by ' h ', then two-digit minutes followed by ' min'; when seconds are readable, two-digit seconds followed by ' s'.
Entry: 8 h 58 min
